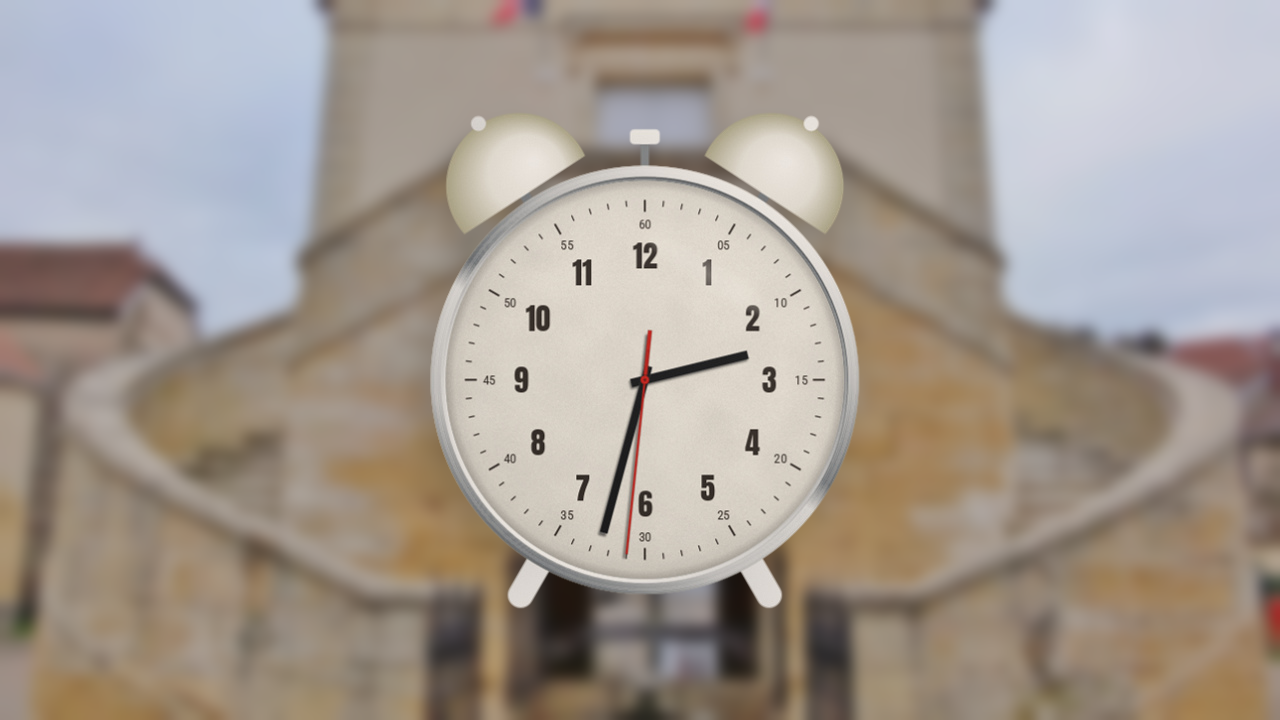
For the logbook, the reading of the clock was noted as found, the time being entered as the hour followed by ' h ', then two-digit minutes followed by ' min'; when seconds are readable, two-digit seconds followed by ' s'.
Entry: 2 h 32 min 31 s
